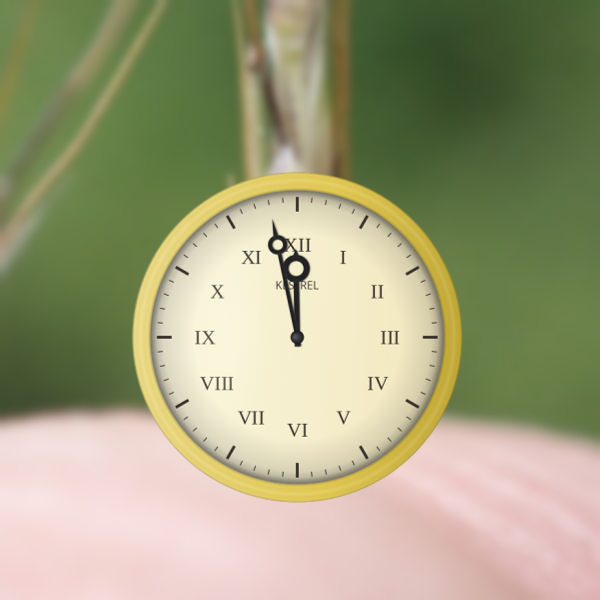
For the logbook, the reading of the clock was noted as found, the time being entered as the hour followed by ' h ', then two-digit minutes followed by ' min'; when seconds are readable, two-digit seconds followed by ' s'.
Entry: 11 h 58 min
